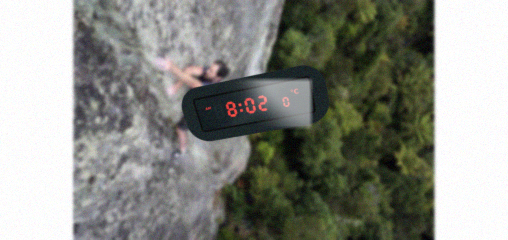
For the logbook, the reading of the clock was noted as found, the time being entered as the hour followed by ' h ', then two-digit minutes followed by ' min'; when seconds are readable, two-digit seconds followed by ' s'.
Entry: 8 h 02 min
